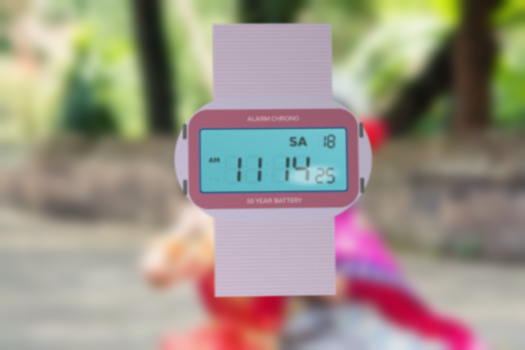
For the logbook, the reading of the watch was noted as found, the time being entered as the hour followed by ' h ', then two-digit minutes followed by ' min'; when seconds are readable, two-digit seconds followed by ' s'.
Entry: 11 h 14 min 25 s
